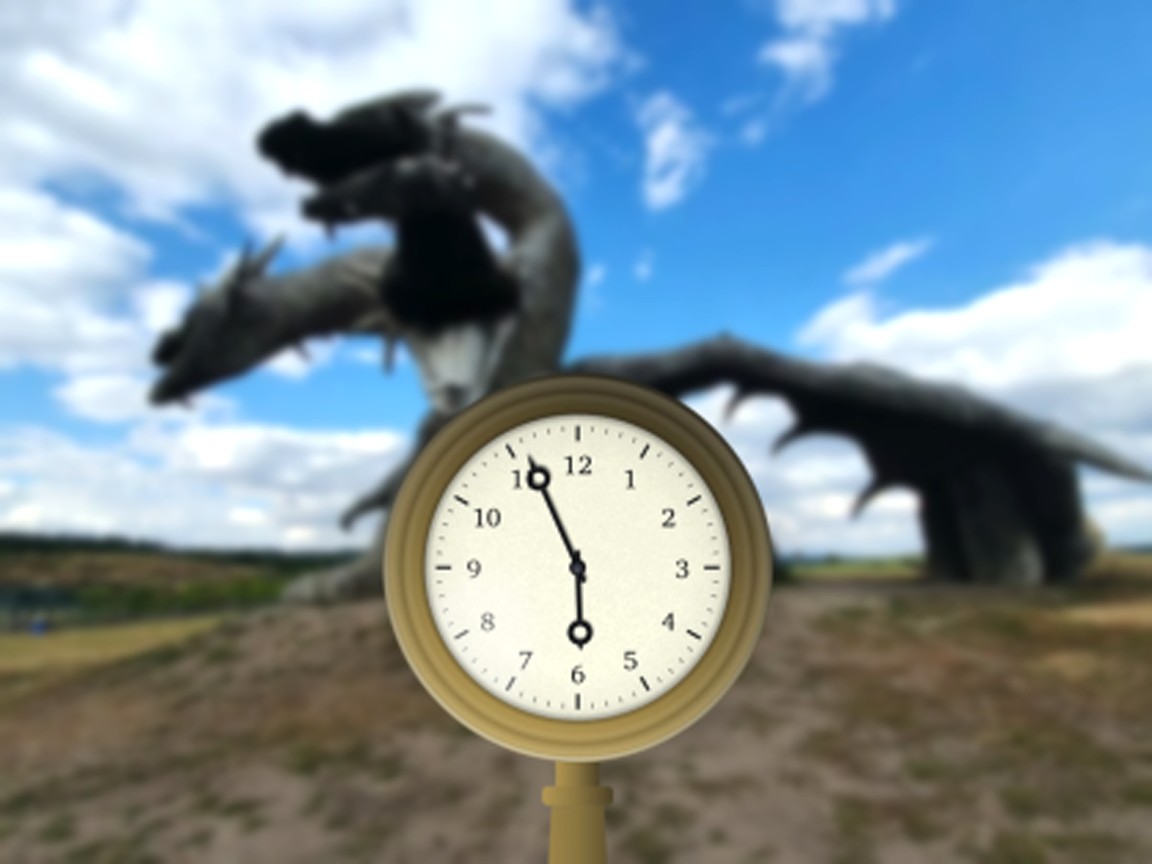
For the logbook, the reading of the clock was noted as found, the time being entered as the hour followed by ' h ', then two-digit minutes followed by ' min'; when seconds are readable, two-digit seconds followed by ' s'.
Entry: 5 h 56 min
